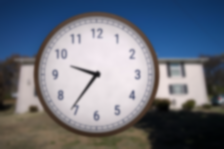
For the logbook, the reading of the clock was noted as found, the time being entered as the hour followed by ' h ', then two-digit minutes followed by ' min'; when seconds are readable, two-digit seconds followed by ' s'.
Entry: 9 h 36 min
